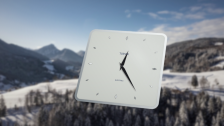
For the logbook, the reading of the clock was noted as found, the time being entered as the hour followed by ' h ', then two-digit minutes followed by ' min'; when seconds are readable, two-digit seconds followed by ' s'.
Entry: 12 h 24 min
